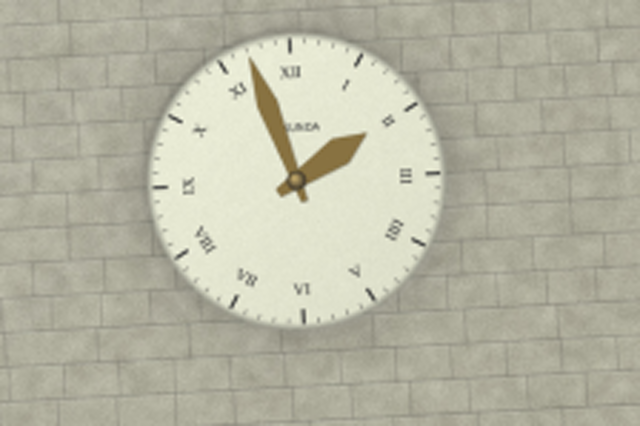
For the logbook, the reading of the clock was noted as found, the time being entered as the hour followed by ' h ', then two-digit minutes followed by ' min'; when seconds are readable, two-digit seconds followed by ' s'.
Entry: 1 h 57 min
